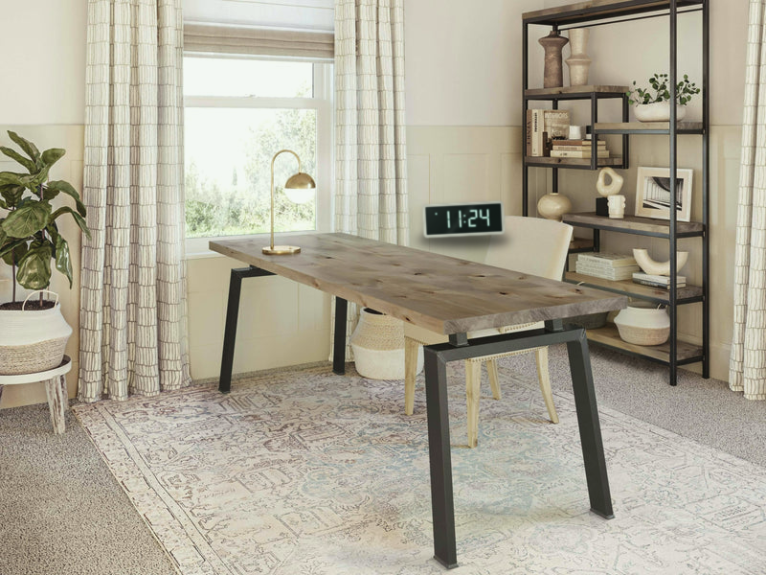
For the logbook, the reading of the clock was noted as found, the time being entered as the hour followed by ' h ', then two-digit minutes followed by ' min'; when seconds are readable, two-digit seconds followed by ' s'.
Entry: 11 h 24 min
